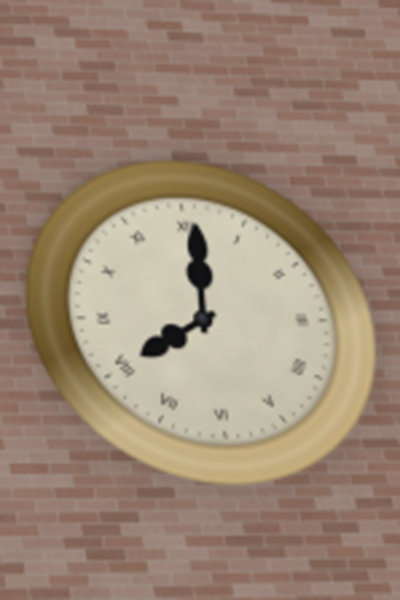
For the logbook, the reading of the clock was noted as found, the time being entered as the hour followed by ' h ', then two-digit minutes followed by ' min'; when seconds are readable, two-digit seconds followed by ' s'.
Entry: 8 h 01 min
